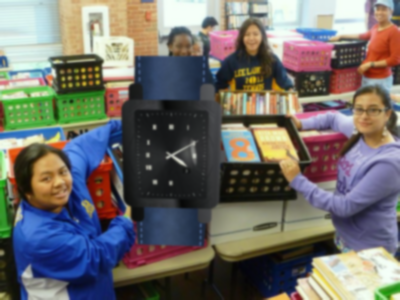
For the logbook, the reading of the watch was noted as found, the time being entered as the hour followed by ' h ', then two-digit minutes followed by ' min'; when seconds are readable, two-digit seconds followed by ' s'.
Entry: 4 h 10 min
